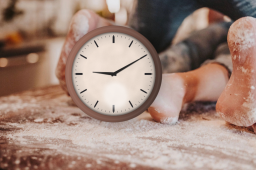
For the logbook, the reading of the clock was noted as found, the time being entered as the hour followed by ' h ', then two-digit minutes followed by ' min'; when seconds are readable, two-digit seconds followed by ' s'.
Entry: 9 h 10 min
